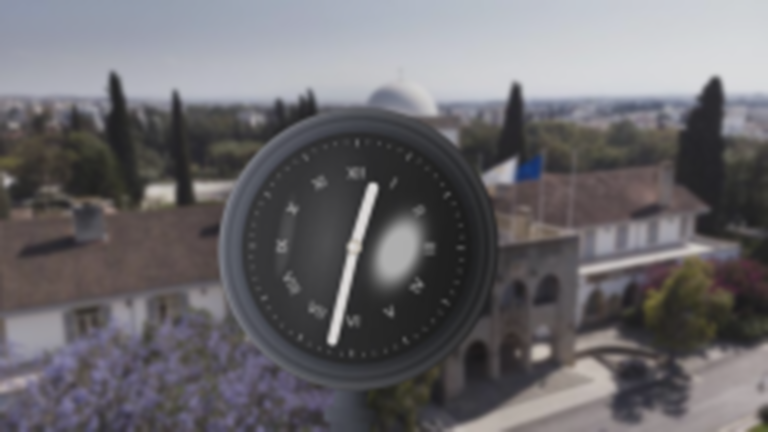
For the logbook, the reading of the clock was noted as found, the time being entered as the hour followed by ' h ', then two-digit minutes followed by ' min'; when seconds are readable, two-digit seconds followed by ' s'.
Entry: 12 h 32 min
